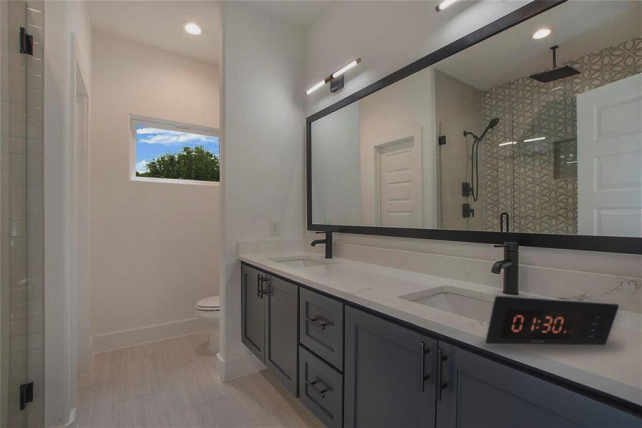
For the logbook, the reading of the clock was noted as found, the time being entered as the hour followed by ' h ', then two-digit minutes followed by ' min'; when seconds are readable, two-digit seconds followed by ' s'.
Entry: 1 h 30 min
